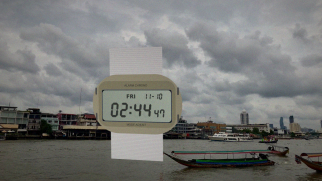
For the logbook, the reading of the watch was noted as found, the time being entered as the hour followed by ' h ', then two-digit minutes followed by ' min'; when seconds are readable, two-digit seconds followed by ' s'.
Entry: 2 h 44 min 47 s
